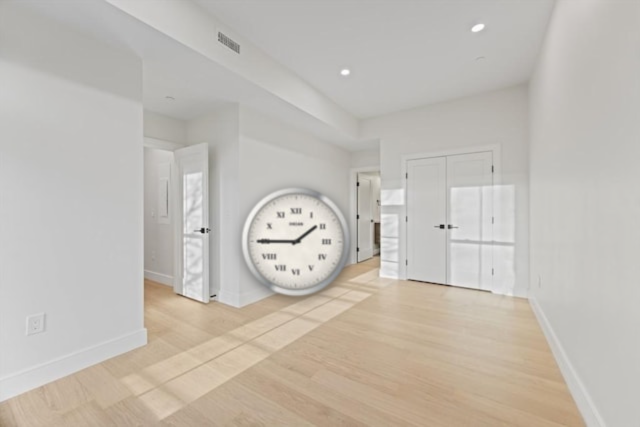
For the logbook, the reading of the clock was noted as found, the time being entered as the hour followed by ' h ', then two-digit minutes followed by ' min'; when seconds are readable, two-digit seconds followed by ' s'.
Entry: 1 h 45 min
